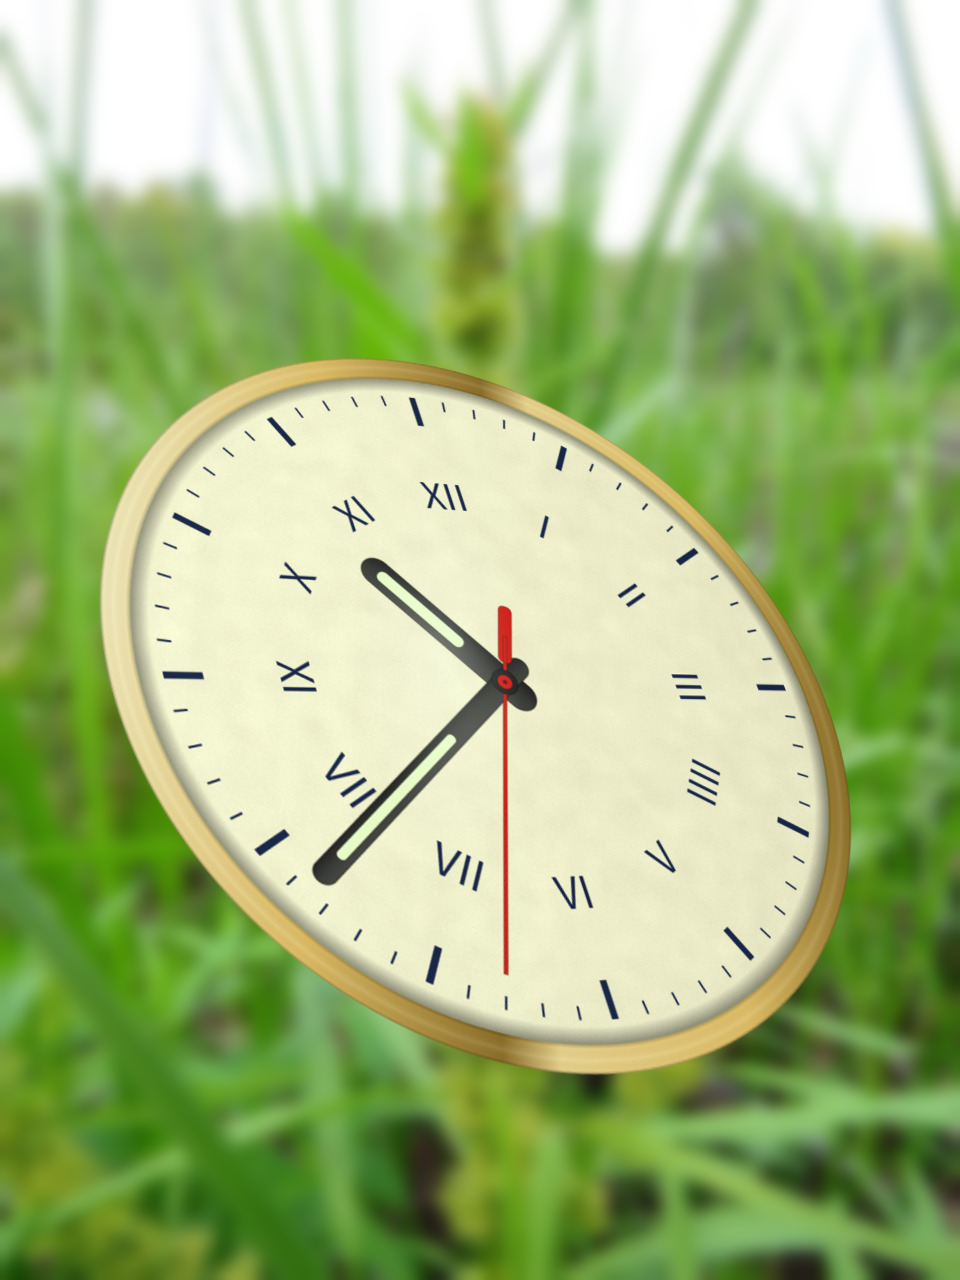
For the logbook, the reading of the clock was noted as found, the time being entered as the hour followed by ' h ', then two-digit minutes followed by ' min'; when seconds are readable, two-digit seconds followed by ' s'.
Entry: 10 h 38 min 33 s
